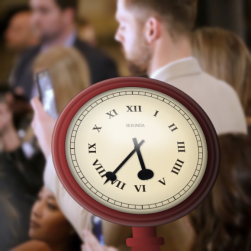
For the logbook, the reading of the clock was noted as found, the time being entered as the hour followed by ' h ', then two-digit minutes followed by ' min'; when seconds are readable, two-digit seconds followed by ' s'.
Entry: 5 h 37 min
